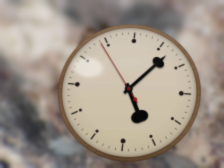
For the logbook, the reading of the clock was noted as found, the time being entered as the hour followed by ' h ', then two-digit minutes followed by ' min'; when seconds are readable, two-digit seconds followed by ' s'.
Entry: 5 h 06 min 54 s
